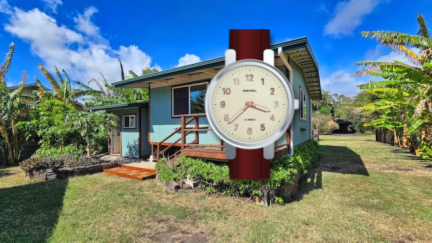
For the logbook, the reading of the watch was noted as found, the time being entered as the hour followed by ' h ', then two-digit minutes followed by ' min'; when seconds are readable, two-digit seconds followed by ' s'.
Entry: 3 h 38 min
